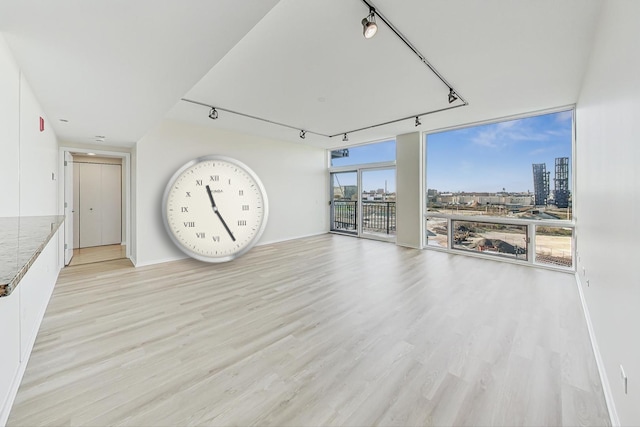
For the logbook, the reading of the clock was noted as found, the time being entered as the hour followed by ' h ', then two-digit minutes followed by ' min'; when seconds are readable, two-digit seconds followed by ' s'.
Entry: 11 h 25 min
